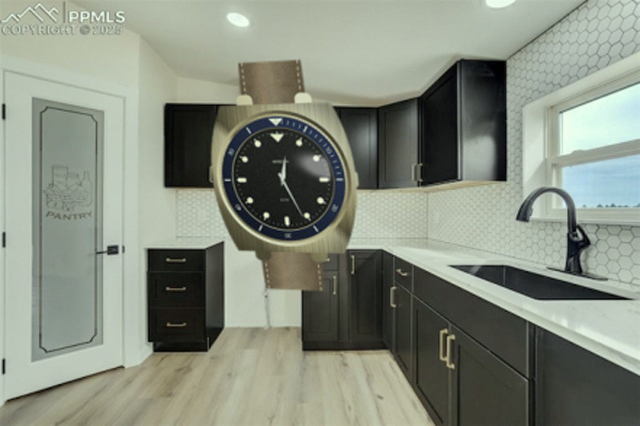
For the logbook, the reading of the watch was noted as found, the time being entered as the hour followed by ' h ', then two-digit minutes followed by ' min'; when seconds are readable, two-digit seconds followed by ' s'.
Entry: 12 h 26 min
